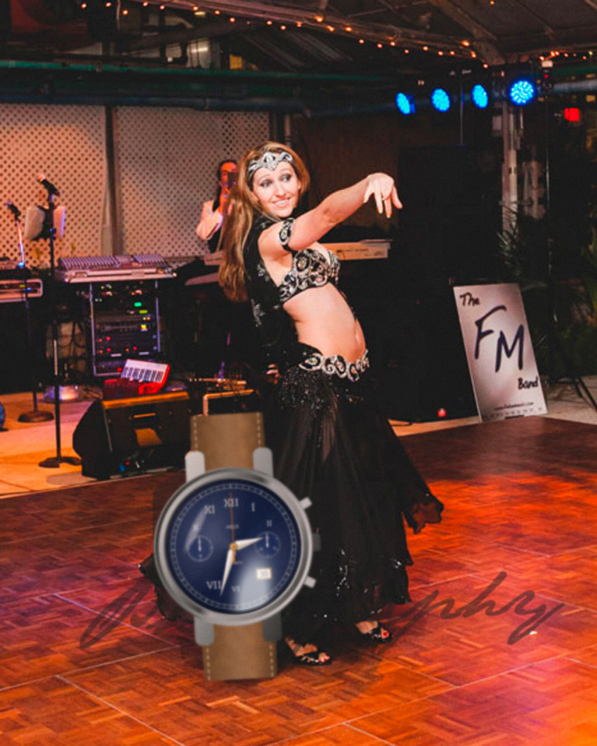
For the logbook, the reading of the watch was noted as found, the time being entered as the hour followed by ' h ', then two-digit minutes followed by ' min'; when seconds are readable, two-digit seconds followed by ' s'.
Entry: 2 h 33 min
